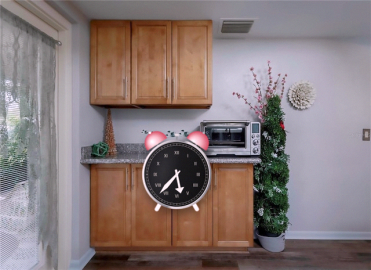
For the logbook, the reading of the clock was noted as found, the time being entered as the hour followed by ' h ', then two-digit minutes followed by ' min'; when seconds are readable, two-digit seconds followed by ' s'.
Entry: 5 h 37 min
